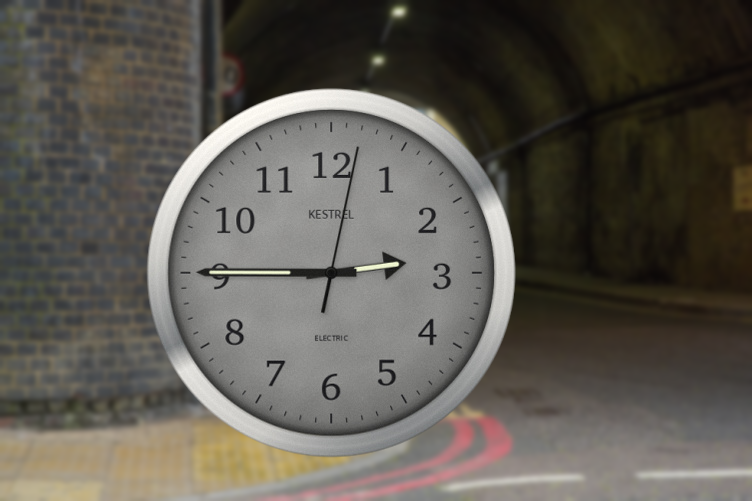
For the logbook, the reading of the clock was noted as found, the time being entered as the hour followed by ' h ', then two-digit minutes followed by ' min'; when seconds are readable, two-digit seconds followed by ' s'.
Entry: 2 h 45 min 02 s
